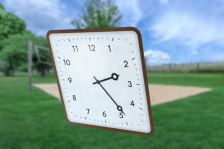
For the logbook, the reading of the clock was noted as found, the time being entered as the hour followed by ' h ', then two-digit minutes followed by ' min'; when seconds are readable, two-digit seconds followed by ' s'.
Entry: 2 h 24 min
